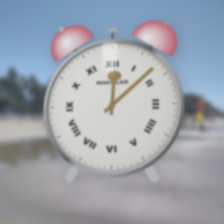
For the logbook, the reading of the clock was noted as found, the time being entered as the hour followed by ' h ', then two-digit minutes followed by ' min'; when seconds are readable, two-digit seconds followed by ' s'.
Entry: 12 h 08 min
